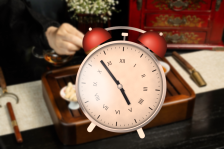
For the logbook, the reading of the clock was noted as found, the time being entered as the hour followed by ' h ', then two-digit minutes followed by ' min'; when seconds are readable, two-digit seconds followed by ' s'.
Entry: 4 h 53 min
